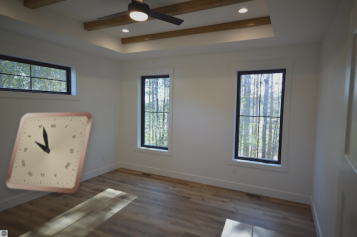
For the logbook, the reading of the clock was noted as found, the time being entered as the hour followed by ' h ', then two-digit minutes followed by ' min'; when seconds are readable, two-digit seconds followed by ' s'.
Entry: 9 h 56 min
